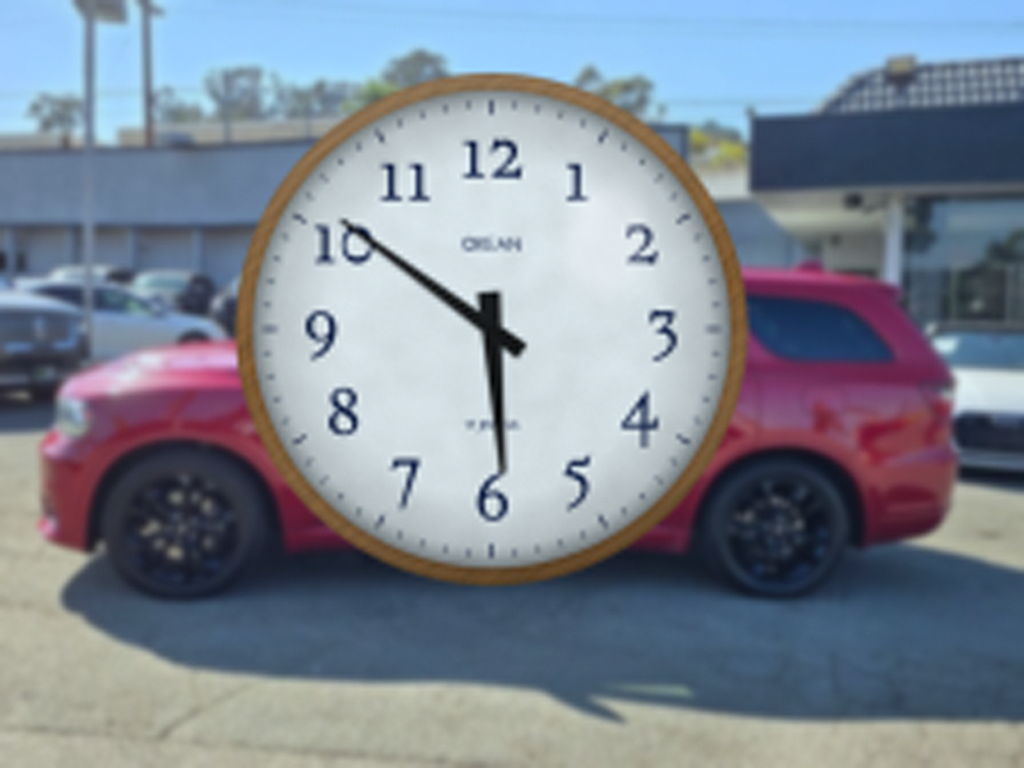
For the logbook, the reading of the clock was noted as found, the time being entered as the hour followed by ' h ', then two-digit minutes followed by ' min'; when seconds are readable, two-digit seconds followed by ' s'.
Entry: 5 h 51 min
